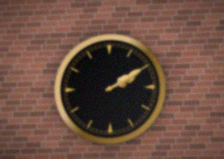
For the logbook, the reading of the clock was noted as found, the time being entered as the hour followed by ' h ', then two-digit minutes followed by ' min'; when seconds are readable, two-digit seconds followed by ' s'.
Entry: 2 h 10 min
